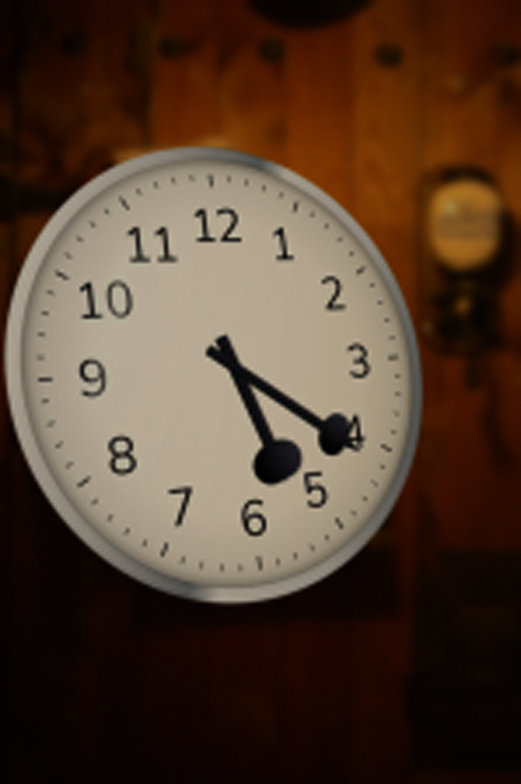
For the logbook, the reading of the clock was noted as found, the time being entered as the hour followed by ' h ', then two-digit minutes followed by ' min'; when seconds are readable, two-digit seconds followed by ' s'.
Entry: 5 h 21 min
